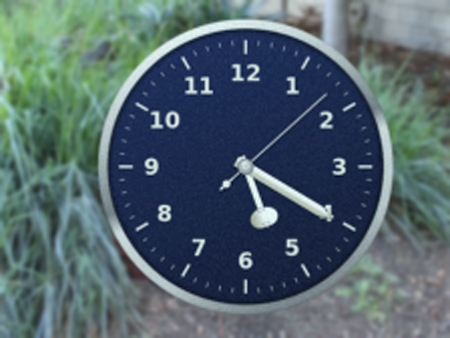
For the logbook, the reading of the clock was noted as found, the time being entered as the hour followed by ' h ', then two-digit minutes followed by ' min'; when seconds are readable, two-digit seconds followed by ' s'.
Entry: 5 h 20 min 08 s
